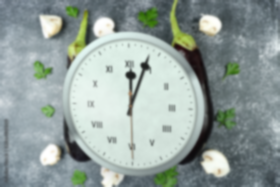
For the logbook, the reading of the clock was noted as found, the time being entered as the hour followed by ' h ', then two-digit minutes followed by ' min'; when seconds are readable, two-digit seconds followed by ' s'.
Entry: 12 h 03 min 30 s
